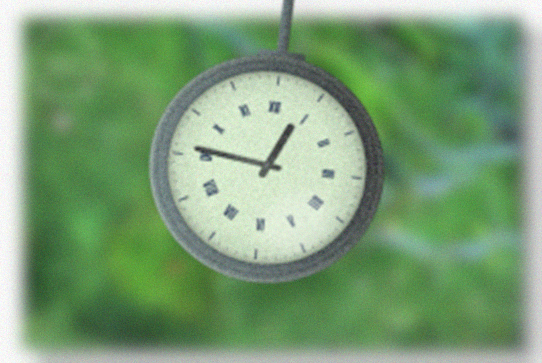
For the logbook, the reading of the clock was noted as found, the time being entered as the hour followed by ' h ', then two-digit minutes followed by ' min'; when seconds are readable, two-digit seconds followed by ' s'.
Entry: 12 h 46 min
